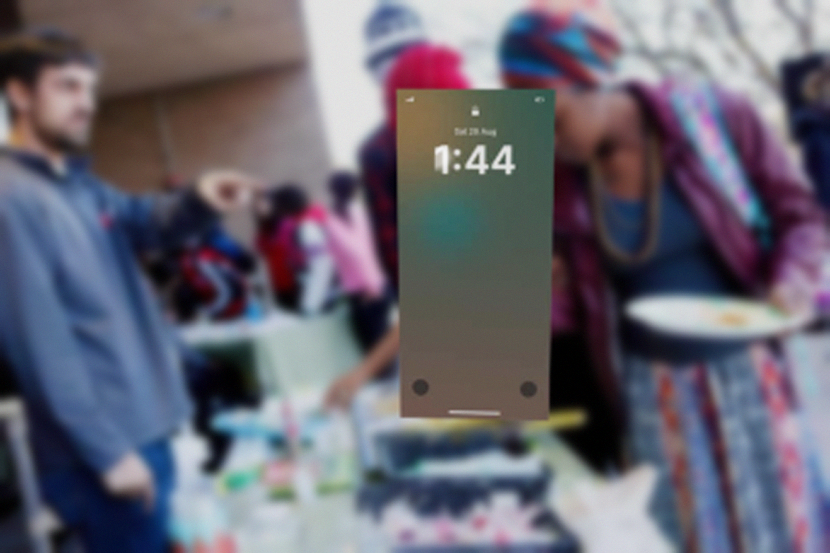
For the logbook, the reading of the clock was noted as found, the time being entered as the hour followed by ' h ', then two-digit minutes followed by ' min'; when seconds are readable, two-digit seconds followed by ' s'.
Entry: 1 h 44 min
